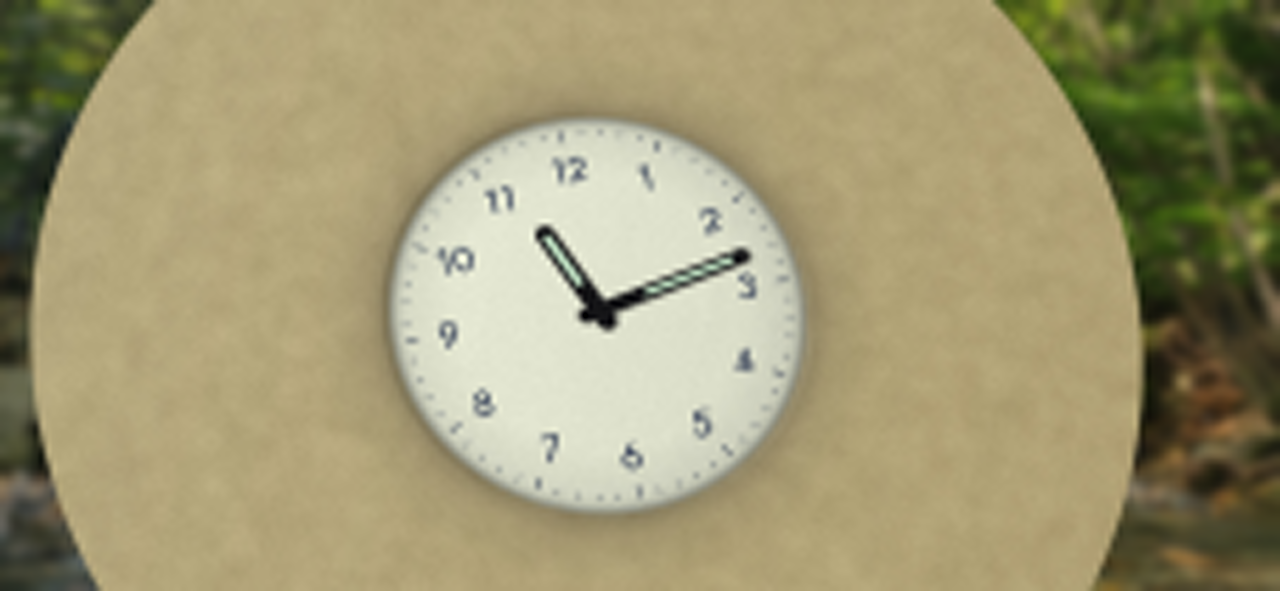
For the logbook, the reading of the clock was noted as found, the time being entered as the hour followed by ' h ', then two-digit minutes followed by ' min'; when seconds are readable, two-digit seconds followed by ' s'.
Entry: 11 h 13 min
